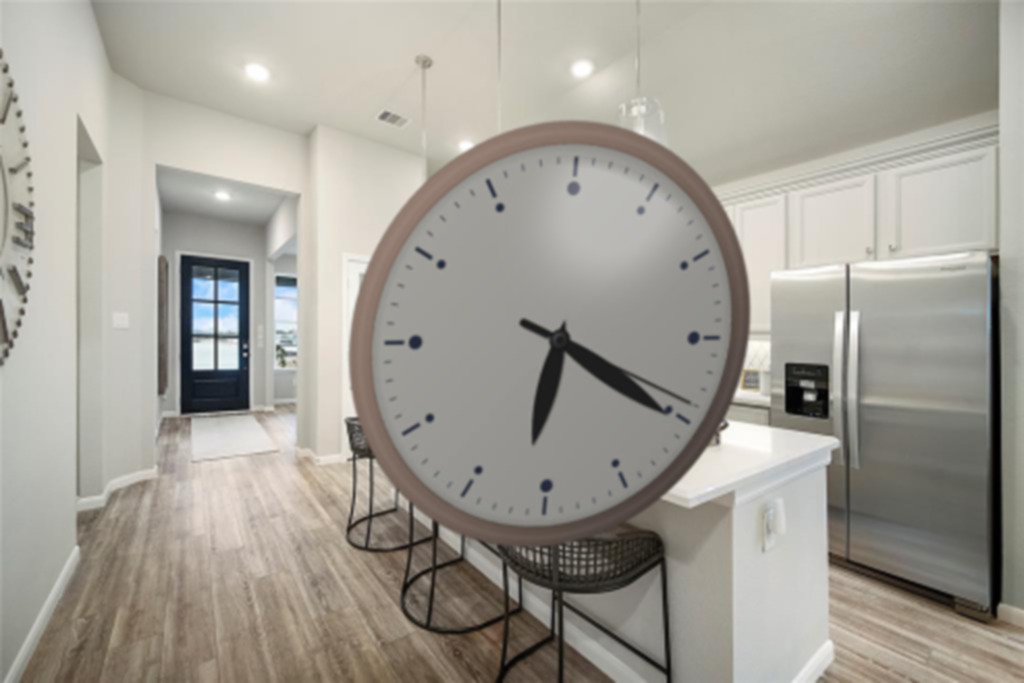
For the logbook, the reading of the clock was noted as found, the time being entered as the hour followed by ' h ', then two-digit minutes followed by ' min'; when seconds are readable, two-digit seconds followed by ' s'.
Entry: 6 h 20 min 19 s
